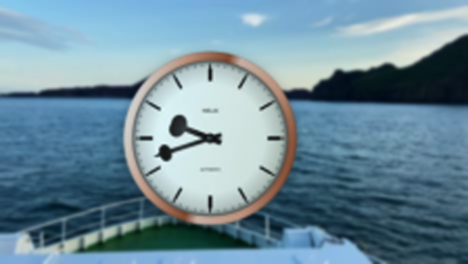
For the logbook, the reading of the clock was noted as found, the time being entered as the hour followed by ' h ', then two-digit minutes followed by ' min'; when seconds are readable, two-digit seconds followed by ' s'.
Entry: 9 h 42 min
